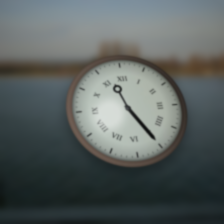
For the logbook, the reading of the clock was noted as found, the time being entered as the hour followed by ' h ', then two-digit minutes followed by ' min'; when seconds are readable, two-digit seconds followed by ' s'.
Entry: 11 h 25 min
